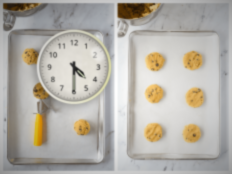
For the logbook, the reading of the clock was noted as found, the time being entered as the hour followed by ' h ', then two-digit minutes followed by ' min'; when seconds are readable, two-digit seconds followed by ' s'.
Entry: 4 h 30 min
